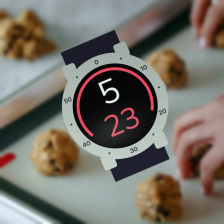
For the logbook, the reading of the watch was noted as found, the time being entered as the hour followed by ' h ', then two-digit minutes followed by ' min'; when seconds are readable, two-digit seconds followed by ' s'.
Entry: 5 h 23 min
